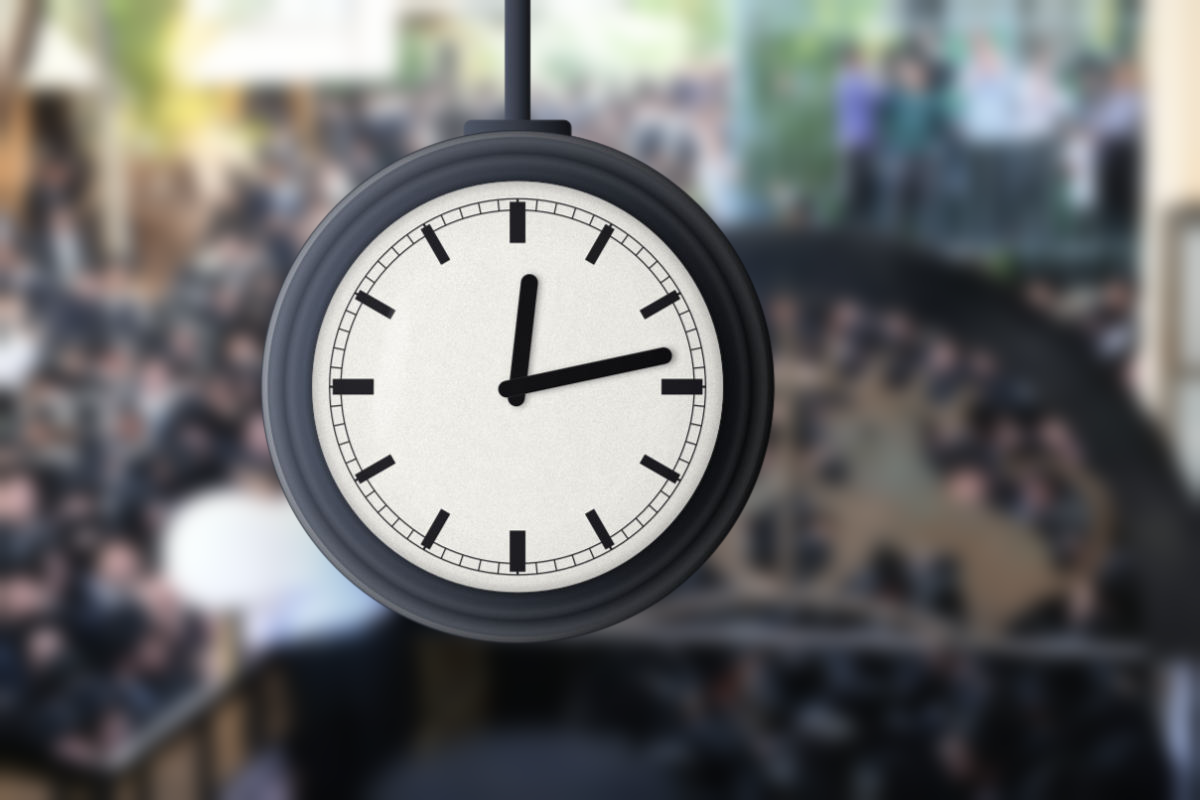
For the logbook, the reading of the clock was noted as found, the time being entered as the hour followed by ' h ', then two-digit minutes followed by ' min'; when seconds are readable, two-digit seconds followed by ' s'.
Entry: 12 h 13 min
